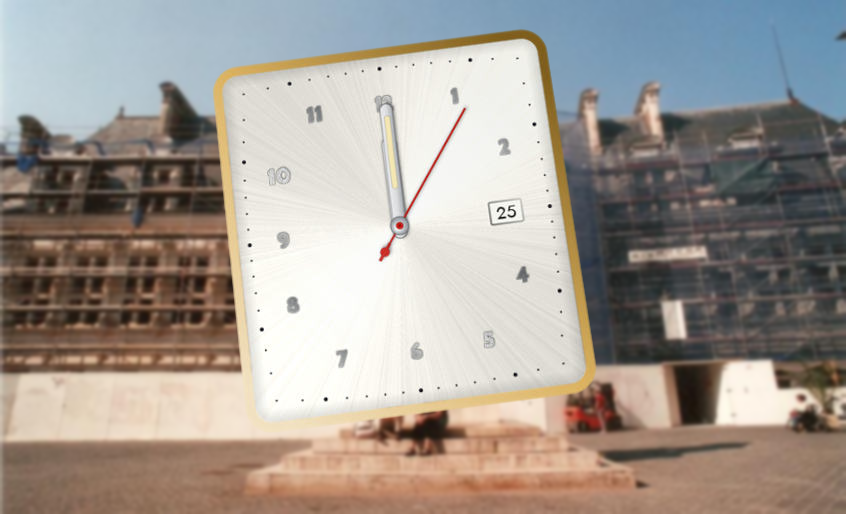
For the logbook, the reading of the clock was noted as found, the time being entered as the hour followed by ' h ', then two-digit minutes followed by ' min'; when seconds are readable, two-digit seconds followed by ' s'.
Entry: 12 h 00 min 06 s
